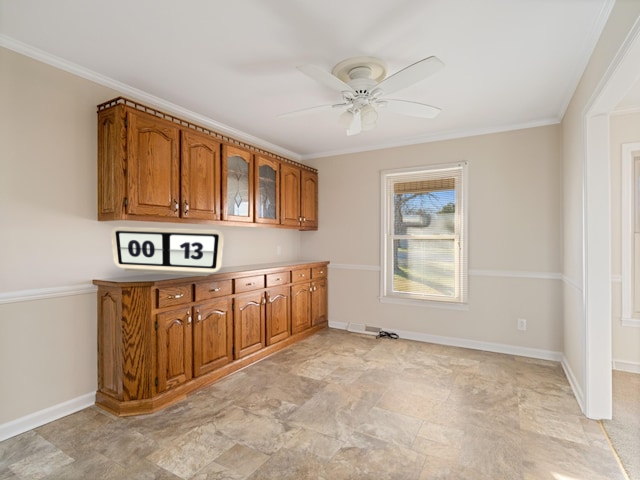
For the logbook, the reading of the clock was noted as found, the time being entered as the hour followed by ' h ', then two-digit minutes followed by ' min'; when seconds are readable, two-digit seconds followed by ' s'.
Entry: 0 h 13 min
